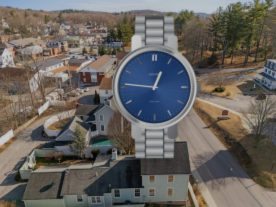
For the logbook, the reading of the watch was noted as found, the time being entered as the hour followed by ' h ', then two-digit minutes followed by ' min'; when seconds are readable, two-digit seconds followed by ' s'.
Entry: 12 h 46 min
